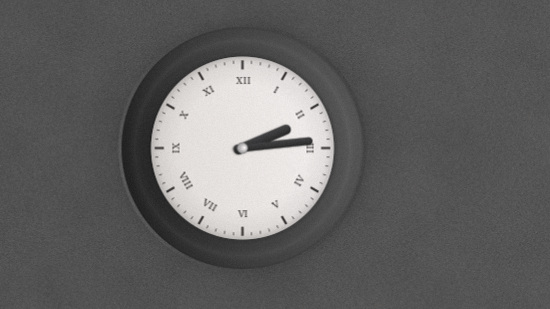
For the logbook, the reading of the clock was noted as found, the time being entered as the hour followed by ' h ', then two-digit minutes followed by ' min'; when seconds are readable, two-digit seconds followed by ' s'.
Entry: 2 h 14 min
